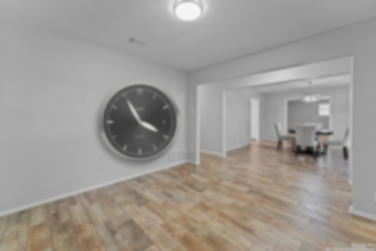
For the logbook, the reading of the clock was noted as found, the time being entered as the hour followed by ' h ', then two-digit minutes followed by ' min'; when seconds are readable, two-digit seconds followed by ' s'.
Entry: 3 h 55 min
